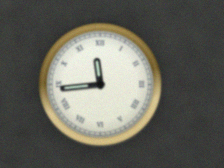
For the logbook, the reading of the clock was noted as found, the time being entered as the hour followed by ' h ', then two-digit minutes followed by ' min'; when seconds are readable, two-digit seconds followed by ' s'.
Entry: 11 h 44 min
